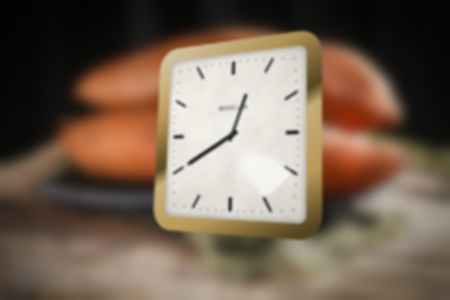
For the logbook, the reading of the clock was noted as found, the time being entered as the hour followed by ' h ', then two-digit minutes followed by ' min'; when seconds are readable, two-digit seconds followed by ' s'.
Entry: 12 h 40 min
